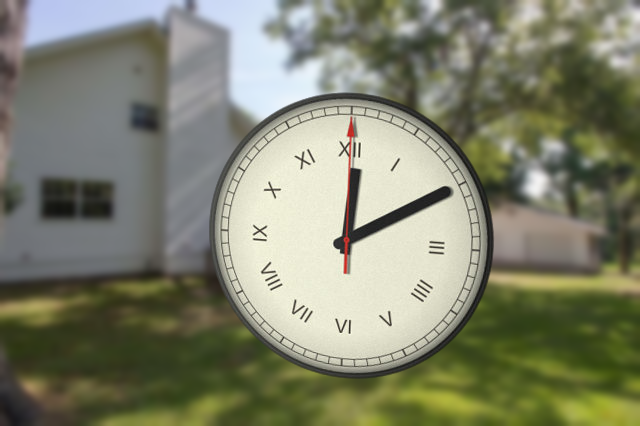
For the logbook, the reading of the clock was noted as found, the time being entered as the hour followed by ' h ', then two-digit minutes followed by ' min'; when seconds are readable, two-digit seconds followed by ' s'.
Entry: 12 h 10 min 00 s
